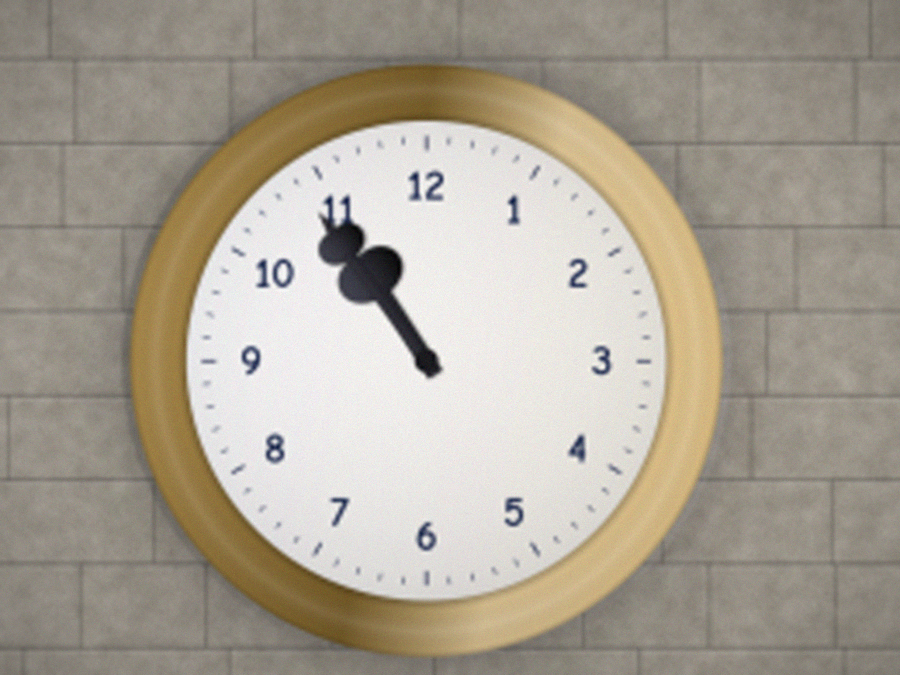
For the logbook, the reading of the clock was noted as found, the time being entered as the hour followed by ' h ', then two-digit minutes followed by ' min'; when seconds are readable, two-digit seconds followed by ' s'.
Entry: 10 h 54 min
